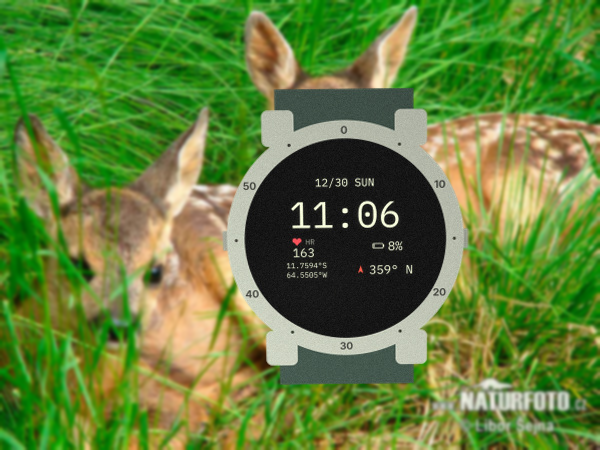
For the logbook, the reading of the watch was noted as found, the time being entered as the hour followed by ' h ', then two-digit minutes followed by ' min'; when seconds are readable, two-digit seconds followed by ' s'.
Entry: 11 h 06 min
